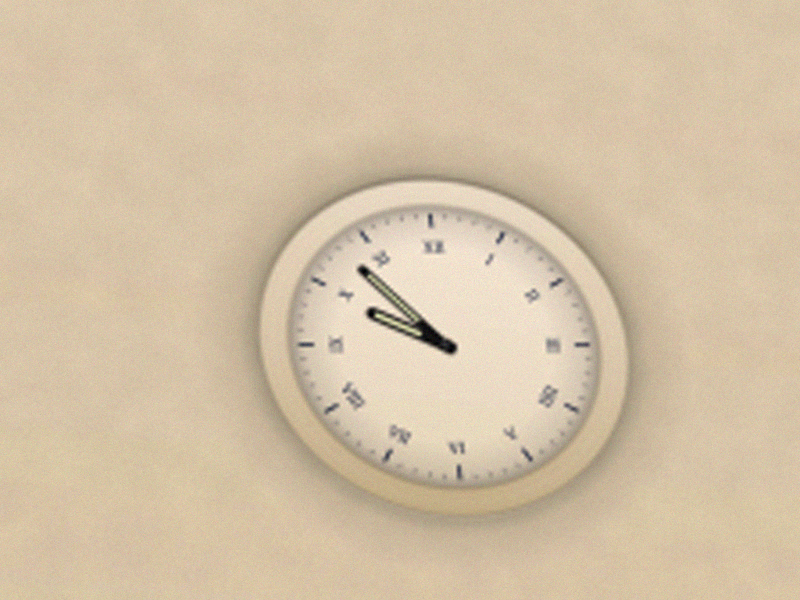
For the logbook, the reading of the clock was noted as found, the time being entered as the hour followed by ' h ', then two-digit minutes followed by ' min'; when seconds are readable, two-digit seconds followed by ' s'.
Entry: 9 h 53 min
